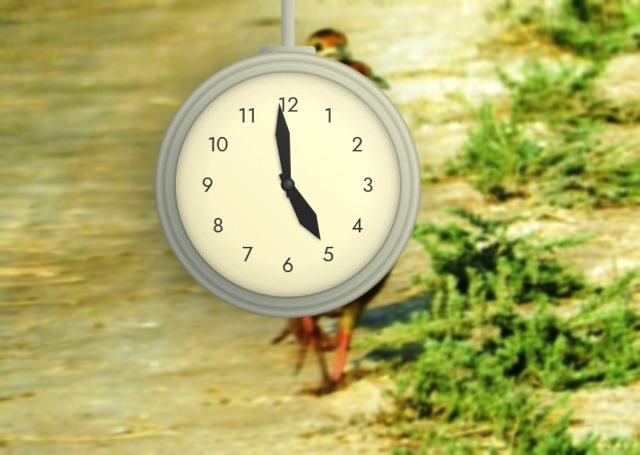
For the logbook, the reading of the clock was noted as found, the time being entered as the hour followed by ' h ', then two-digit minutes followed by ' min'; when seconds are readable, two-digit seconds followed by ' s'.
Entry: 4 h 59 min
